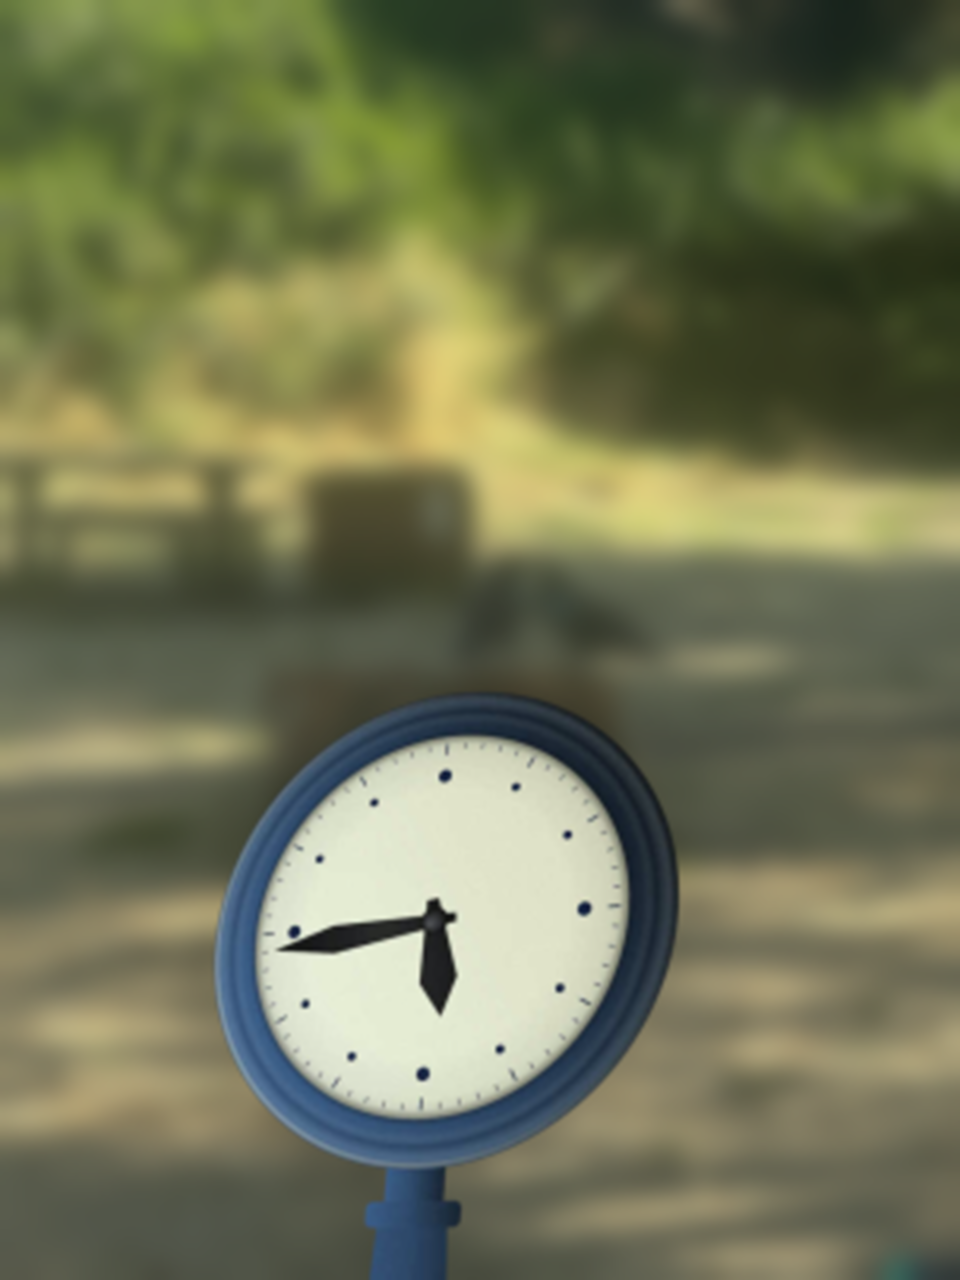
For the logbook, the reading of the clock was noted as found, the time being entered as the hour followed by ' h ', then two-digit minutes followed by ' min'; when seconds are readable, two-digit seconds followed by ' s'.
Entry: 5 h 44 min
